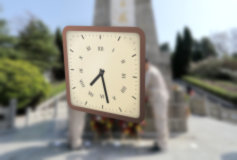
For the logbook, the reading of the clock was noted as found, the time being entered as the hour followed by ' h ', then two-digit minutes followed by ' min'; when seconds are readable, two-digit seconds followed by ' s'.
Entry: 7 h 28 min
